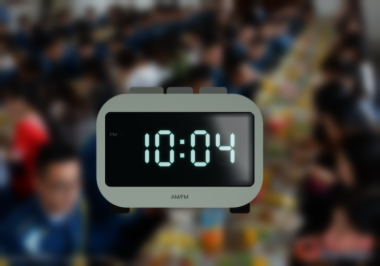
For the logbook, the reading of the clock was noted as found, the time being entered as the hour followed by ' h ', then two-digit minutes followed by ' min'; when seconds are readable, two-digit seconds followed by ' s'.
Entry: 10 h 04 min
